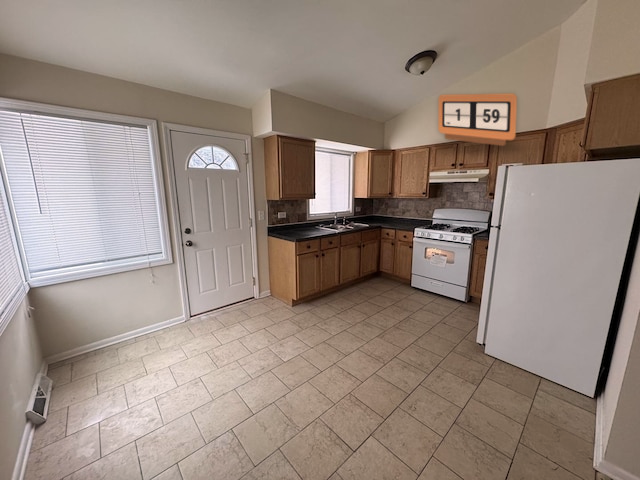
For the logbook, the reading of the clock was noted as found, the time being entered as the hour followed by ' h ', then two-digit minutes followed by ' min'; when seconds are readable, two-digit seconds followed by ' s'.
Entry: 1 h 59 min
